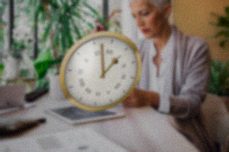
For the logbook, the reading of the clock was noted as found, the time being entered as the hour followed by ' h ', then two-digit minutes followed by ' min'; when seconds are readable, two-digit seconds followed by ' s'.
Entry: 12 h 57 min
